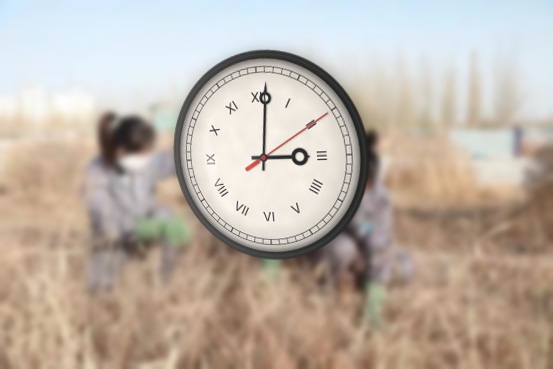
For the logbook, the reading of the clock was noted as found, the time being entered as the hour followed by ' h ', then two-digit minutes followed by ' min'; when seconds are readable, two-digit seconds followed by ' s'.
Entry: 3 h 01 min 10 s
